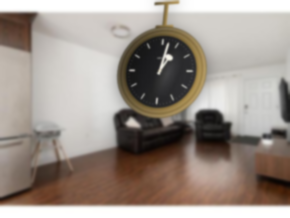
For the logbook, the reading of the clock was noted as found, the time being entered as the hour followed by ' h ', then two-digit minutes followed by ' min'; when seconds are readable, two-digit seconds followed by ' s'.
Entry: 1 h 02 min
